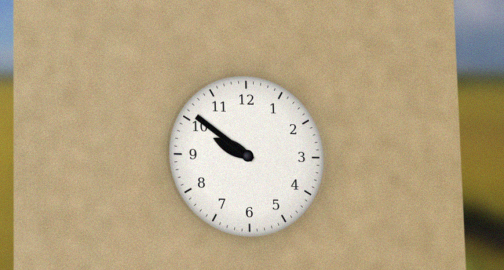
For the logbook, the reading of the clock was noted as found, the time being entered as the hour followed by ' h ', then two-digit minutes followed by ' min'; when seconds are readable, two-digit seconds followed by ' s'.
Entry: 9 h 51 min
